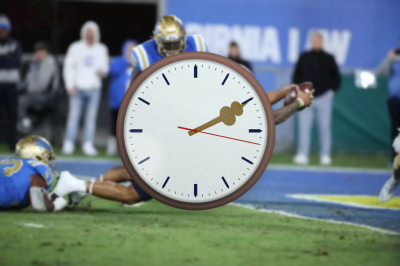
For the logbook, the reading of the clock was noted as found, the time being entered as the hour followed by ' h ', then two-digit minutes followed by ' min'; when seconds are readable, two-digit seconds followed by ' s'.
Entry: 2 h 10 min 17 s
